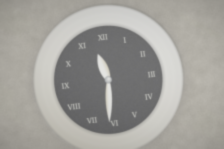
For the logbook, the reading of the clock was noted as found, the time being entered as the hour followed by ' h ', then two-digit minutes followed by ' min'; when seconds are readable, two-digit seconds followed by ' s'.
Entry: 11 h 31 min
